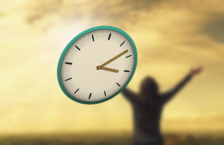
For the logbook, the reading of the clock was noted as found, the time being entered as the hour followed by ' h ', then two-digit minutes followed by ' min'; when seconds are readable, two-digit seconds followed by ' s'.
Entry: 3 h 08 min
